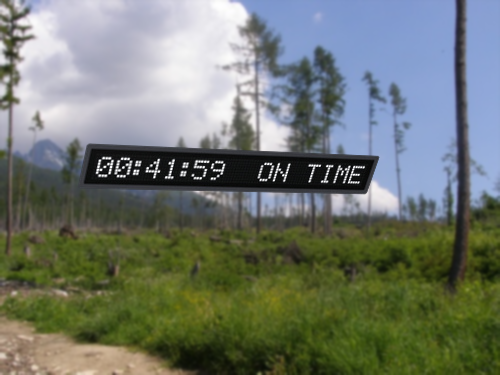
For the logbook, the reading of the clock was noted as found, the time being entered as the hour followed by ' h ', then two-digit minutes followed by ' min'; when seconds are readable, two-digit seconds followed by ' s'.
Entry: 0 h 41 min 59 s
